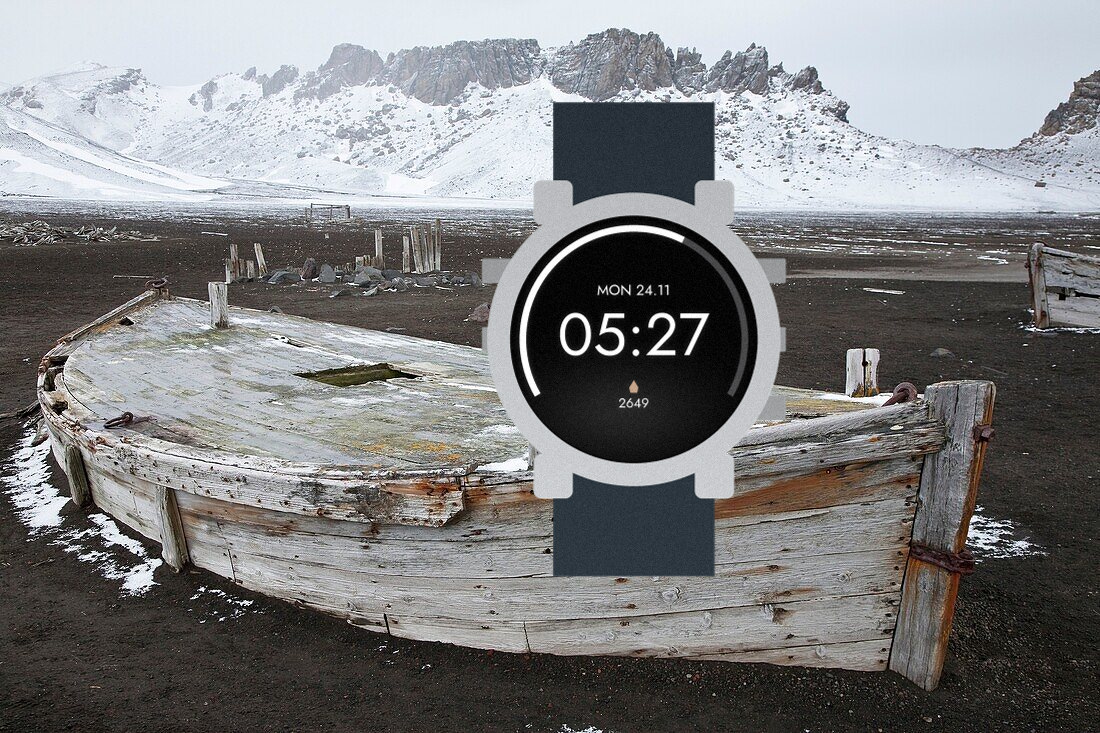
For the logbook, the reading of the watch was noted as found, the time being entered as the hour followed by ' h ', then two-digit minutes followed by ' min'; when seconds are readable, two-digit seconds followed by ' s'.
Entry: 5 h 27 min
